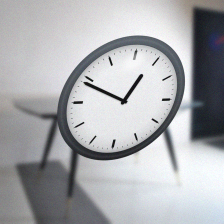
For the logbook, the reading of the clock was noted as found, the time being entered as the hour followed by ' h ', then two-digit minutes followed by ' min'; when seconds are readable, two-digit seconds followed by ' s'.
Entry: 12 h 49 min
